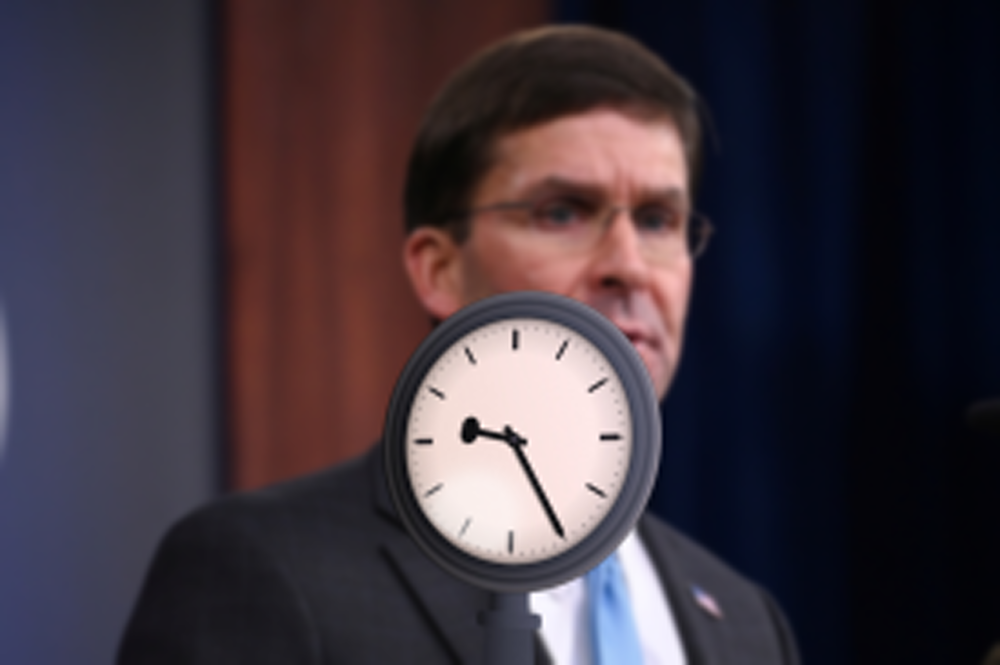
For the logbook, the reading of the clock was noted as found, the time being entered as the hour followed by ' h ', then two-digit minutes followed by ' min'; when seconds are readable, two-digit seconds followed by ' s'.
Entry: 9 h 25 min
